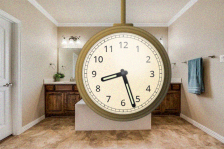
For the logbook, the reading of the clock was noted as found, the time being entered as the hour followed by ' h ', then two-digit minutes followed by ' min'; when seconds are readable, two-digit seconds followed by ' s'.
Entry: 8 h 27 min
